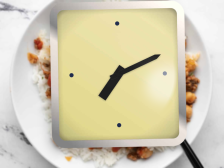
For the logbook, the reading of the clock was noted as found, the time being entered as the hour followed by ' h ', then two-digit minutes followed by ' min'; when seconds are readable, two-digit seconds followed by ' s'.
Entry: 7 h 11 min
